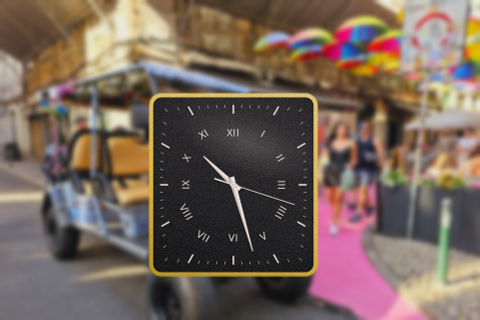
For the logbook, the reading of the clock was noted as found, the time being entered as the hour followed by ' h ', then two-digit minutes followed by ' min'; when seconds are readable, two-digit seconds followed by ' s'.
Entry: 10 h 27 min 18 s
